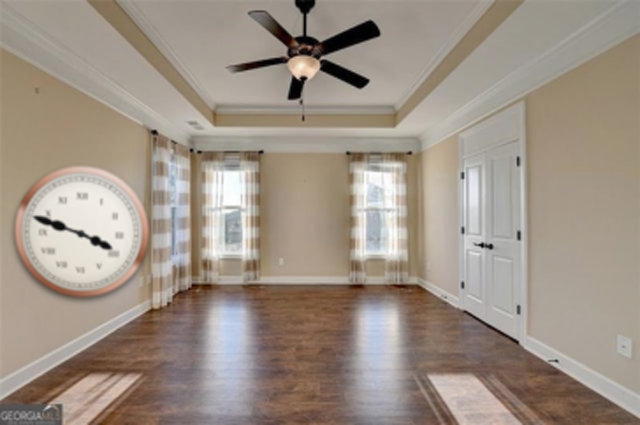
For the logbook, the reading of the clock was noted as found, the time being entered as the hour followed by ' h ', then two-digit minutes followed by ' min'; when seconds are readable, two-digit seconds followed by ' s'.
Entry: 3 h 48 min
